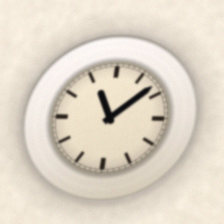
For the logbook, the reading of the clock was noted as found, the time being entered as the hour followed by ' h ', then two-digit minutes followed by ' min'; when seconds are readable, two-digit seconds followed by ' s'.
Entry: 11 h 08 min
